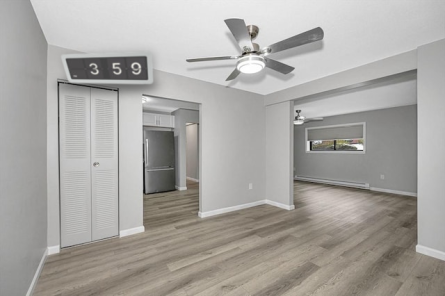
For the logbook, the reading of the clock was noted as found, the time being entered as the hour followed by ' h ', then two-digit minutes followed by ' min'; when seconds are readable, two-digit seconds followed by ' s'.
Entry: 3 h 59 min
